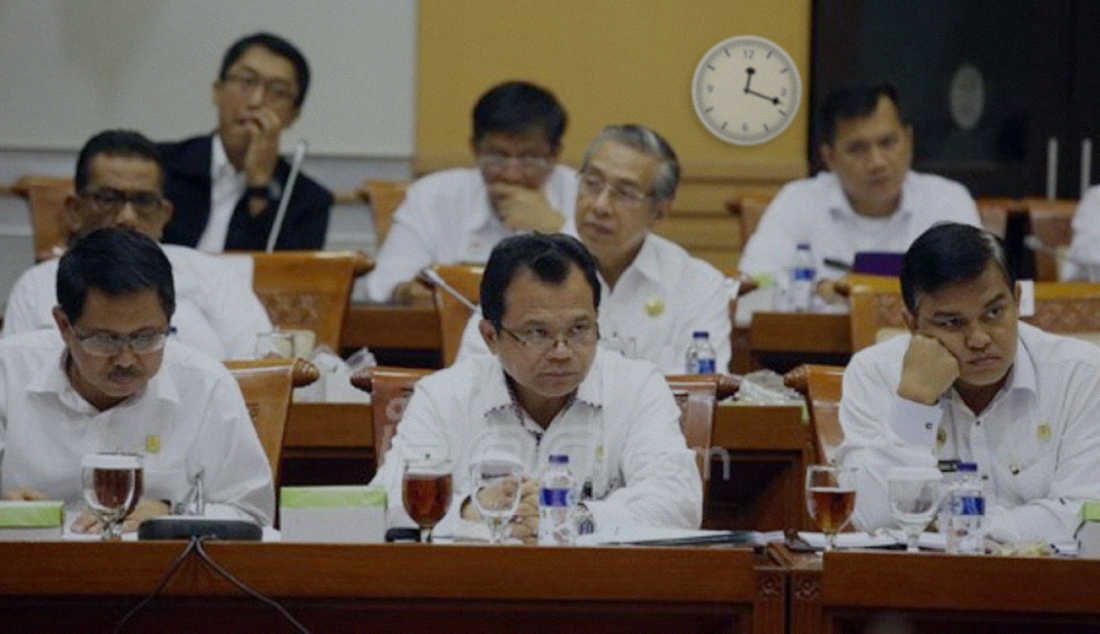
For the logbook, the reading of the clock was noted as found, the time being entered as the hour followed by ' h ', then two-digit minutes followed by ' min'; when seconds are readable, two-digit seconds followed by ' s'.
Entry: 12 h 18 min
